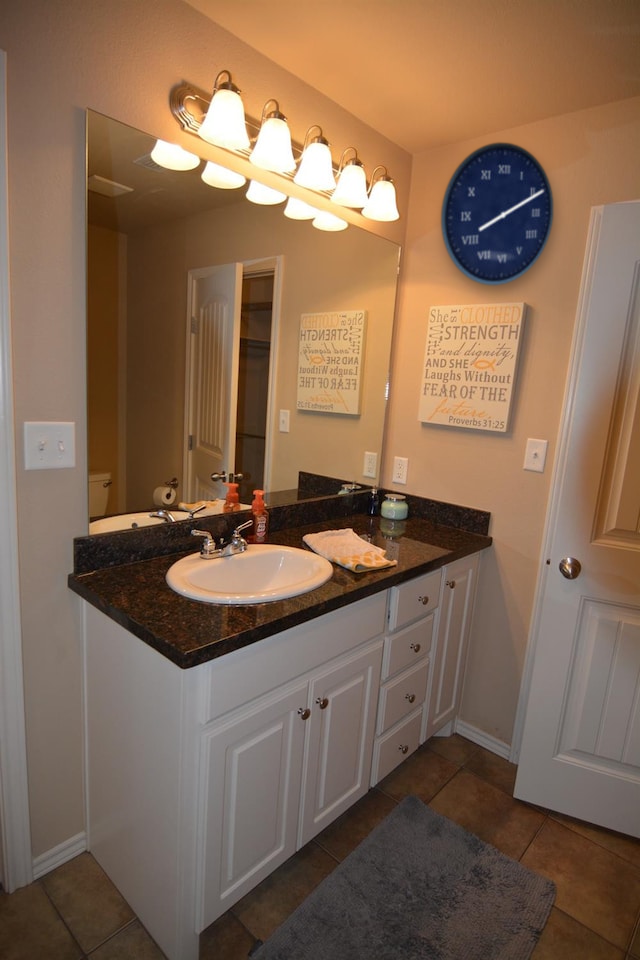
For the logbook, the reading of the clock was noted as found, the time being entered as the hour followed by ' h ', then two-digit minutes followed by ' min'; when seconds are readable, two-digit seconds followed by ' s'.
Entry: 8 h 11 min
